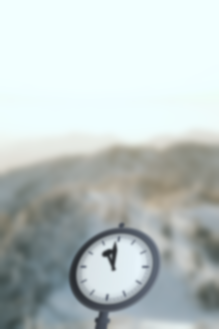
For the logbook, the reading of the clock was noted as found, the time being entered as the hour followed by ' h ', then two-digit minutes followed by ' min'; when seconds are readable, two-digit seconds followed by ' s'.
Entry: 10 h 59 min
